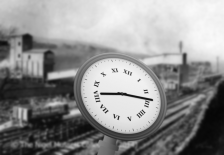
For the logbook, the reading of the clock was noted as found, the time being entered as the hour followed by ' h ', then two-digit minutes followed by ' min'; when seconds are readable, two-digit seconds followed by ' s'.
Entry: 8 h 13 min
